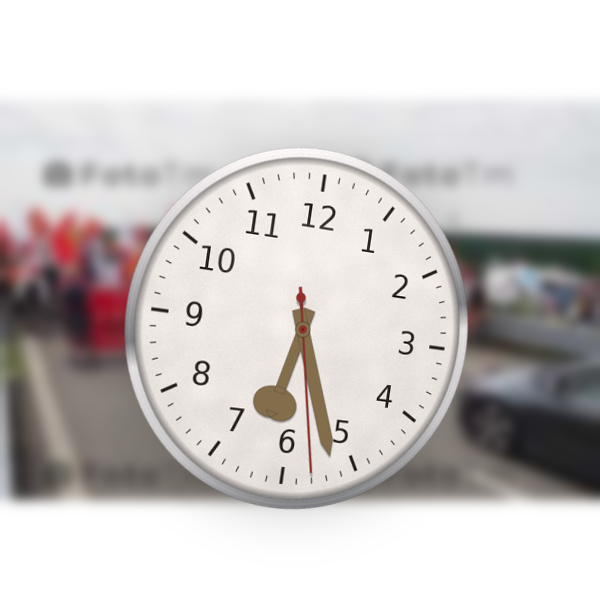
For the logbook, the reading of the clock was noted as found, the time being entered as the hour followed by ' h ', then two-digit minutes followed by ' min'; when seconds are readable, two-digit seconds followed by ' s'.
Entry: 6 h 26 min 28 s
